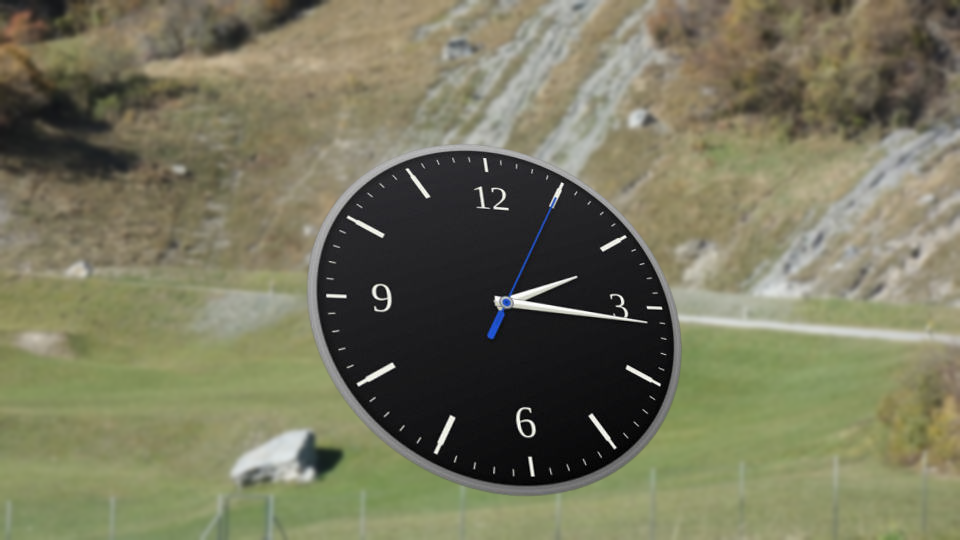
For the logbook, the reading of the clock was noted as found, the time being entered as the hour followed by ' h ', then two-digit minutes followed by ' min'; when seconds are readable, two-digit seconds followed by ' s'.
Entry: 2 h 16 min 05 s
